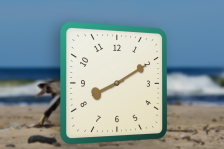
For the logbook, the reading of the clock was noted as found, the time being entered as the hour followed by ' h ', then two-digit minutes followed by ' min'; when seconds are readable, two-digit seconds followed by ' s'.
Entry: 8 h 10 min
